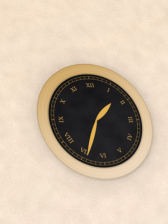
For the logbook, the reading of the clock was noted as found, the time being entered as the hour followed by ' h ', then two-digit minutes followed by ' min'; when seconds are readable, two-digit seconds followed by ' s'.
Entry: 1 h 34 min
